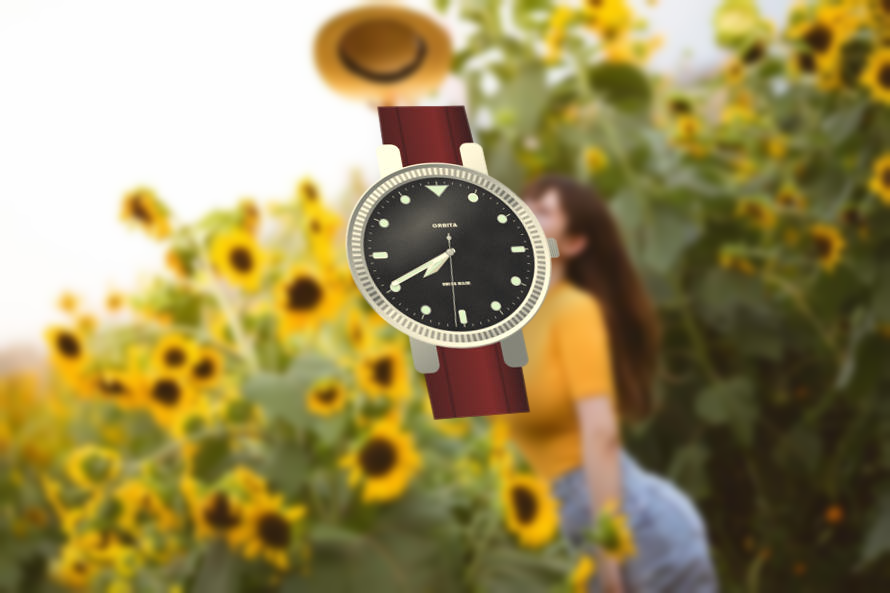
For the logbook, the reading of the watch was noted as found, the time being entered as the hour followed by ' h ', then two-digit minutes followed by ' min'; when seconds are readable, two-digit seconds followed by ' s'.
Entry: 7 h 40 min 31 s
